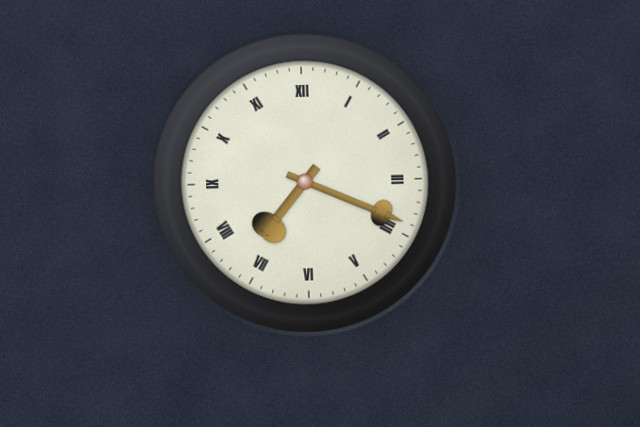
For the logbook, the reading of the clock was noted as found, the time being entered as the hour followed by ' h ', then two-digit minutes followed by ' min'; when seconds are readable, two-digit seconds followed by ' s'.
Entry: 7 h 19 min
